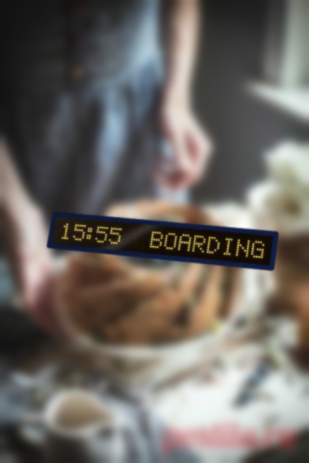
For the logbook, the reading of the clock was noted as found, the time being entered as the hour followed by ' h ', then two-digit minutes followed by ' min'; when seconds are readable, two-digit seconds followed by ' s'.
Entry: 15 h 55 min
